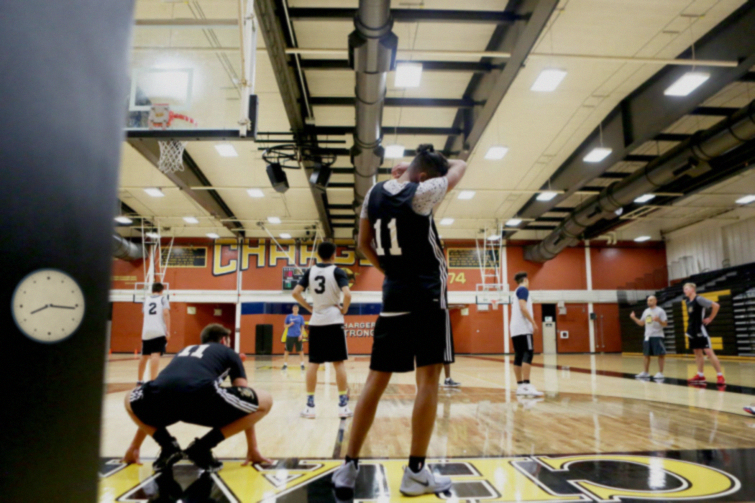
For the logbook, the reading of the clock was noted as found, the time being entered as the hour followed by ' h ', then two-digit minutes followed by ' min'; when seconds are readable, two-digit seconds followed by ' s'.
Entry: 8 h 16 min
